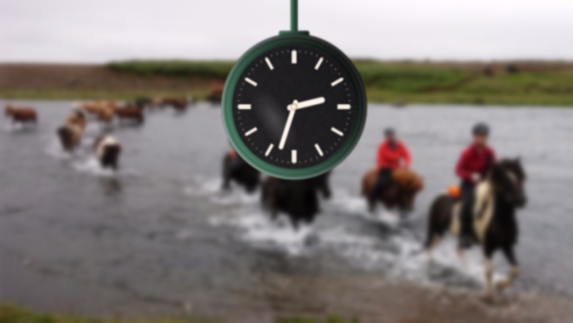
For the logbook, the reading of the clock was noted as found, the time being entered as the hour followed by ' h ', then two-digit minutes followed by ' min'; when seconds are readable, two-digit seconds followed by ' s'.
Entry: 2 h 33 min
